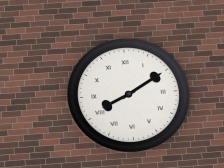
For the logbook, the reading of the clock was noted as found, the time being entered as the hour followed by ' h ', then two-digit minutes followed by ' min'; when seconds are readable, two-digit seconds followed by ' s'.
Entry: 8 h 10 min
